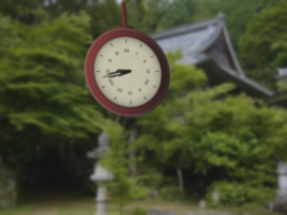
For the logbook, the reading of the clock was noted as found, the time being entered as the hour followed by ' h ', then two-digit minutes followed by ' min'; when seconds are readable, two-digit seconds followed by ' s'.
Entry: 8 h 43 min
